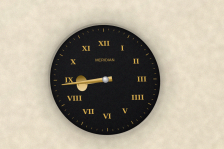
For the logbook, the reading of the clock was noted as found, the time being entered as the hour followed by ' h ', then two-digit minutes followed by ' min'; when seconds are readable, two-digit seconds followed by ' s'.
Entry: 8 h 44 min
